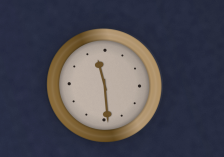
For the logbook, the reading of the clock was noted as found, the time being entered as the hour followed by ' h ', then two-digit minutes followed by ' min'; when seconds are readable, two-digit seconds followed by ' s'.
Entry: 11 h 29 min
